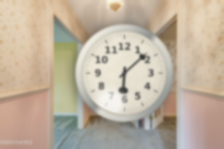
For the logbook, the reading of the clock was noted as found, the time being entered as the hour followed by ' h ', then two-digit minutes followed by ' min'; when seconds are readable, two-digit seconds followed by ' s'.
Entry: 6 h 08 min
